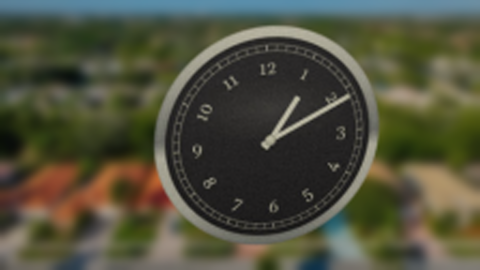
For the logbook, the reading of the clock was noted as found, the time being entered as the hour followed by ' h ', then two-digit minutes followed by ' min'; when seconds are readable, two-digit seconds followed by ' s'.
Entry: 1 h 11 min
